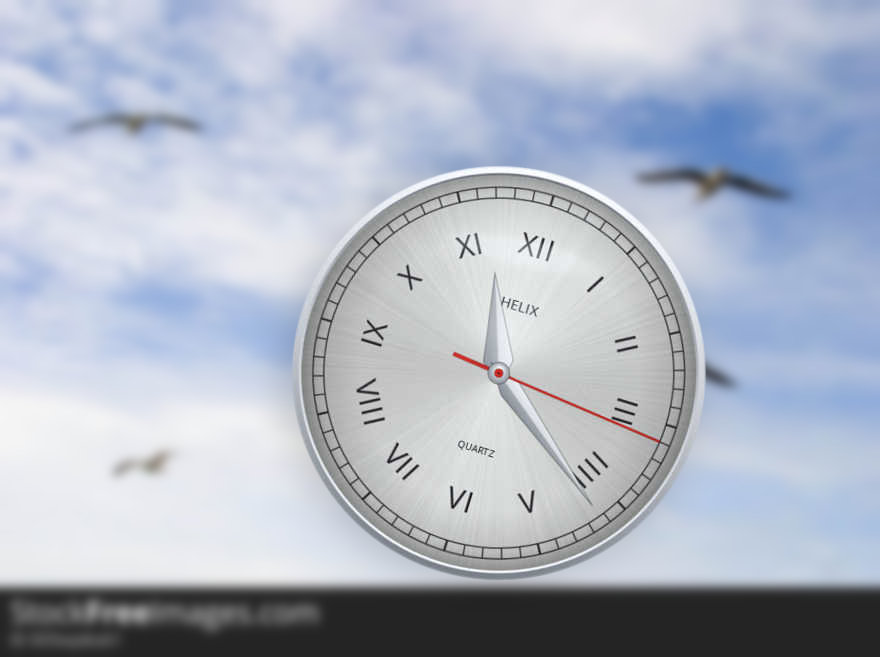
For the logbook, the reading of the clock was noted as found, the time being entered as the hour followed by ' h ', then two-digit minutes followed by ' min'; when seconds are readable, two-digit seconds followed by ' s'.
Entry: 11 h 21 min 16 s
